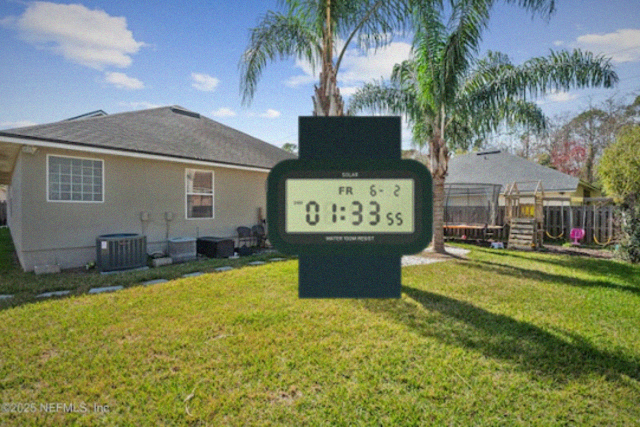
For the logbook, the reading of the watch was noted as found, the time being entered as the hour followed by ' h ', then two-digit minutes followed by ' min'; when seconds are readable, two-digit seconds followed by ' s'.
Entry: 1 h 33 min 55 s
